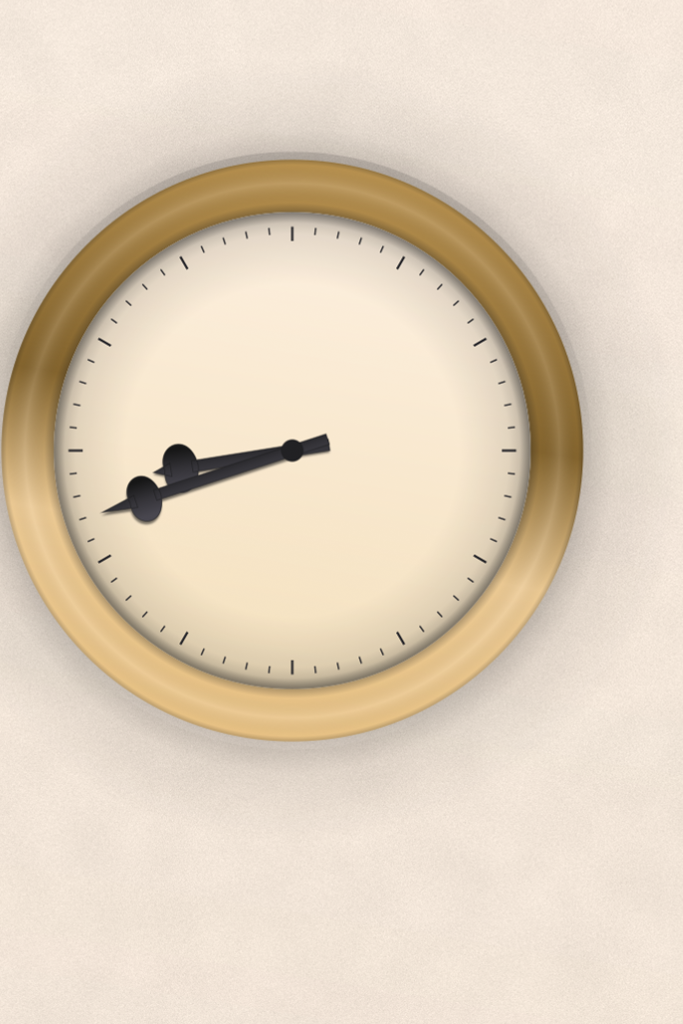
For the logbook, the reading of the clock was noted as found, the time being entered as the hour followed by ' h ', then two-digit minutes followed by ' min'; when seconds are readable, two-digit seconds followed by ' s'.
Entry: 8 h 42 min
